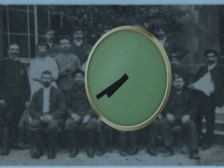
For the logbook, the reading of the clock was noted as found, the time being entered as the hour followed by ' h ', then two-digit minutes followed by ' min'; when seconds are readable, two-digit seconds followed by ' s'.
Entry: 7 h 40 min
